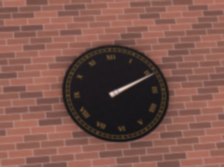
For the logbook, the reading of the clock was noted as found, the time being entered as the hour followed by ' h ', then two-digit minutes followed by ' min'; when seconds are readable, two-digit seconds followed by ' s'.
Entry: 2 h 11 min
